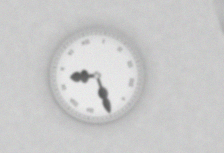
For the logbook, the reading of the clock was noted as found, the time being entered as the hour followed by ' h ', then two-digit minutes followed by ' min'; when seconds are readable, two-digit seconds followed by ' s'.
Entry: 9 h 30 min
